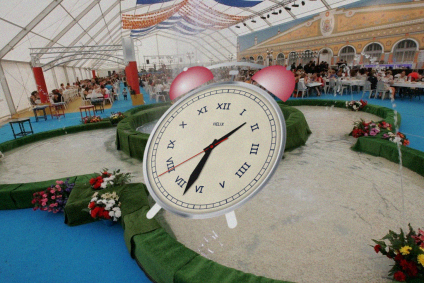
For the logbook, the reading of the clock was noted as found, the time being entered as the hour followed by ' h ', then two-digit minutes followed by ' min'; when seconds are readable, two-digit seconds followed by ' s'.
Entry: 1 h 32 min 39 s
